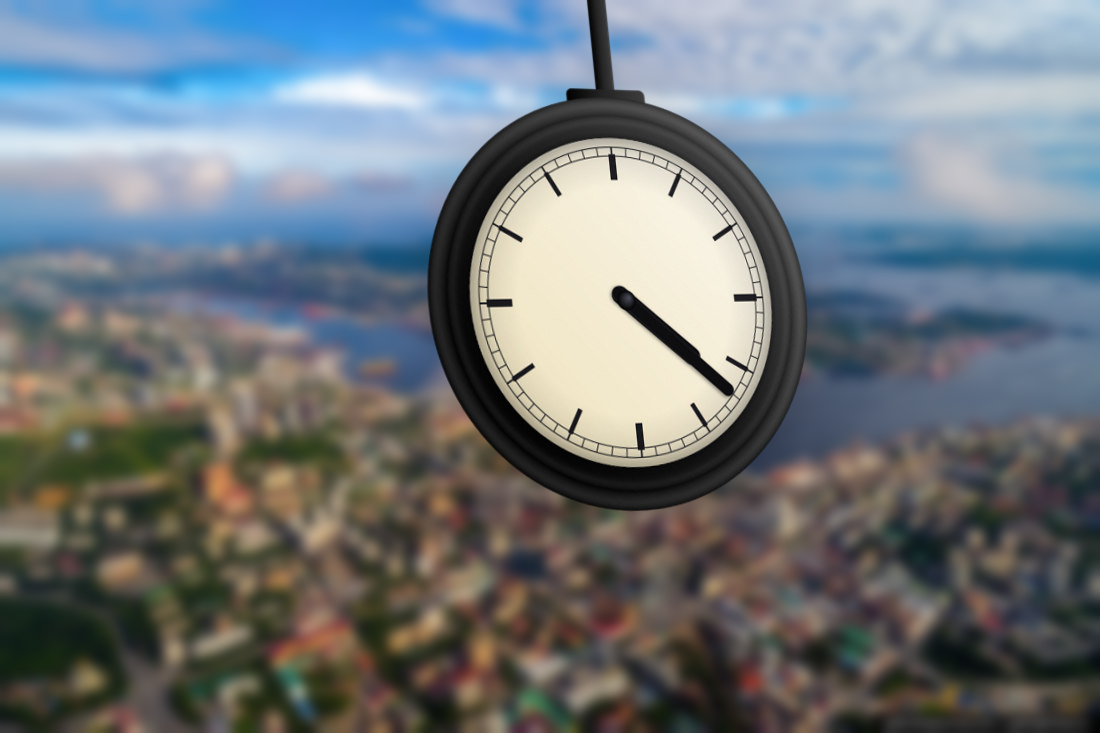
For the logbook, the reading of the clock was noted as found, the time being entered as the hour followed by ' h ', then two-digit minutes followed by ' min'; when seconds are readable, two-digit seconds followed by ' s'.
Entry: 4 h 22 min
